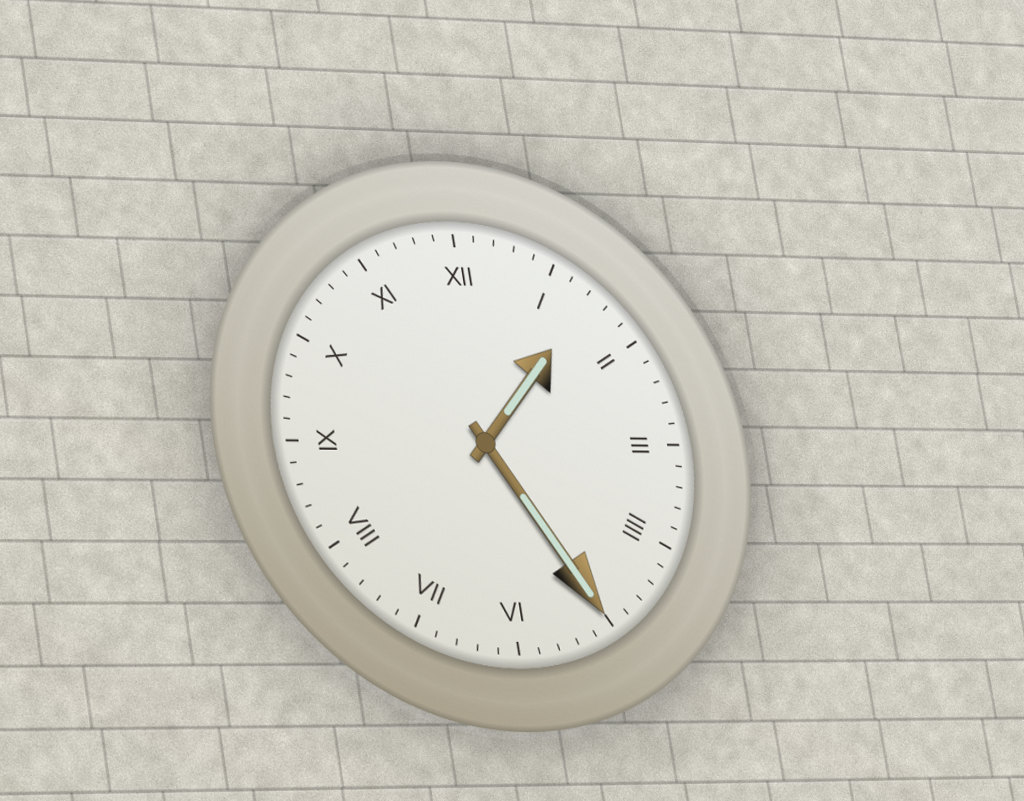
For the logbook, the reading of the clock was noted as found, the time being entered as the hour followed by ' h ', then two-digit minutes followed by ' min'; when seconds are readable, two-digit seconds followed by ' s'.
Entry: 1 h 25 min
